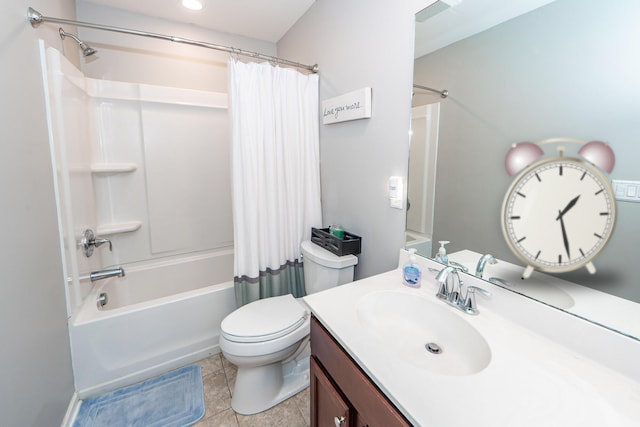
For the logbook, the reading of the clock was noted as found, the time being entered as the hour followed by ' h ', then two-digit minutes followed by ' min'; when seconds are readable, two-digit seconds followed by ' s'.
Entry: 1 h 28 min
